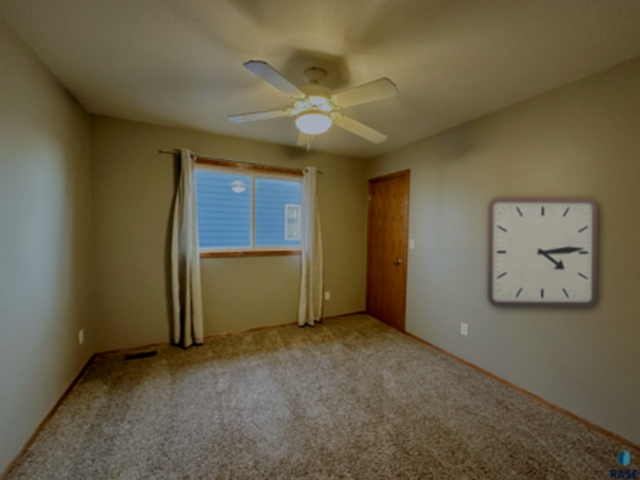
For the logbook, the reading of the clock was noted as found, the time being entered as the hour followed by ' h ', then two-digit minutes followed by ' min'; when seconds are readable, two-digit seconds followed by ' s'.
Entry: 4 h 14 min
